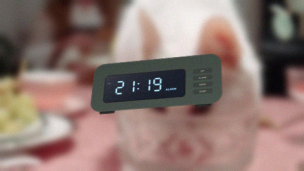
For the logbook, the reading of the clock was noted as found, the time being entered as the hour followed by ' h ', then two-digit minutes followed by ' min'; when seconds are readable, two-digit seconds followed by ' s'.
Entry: 21 h 19 min
